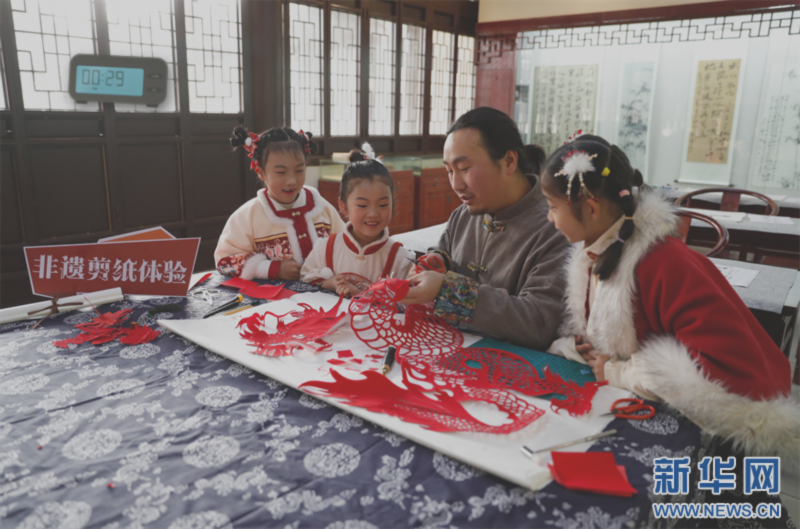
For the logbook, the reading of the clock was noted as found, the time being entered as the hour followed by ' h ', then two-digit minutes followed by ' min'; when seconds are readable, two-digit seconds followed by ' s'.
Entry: 0 h 29 min
